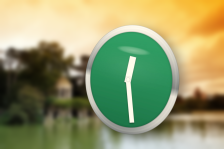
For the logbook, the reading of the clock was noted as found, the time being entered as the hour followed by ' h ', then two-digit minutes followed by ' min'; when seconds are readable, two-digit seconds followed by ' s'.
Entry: 12 h 29 min
